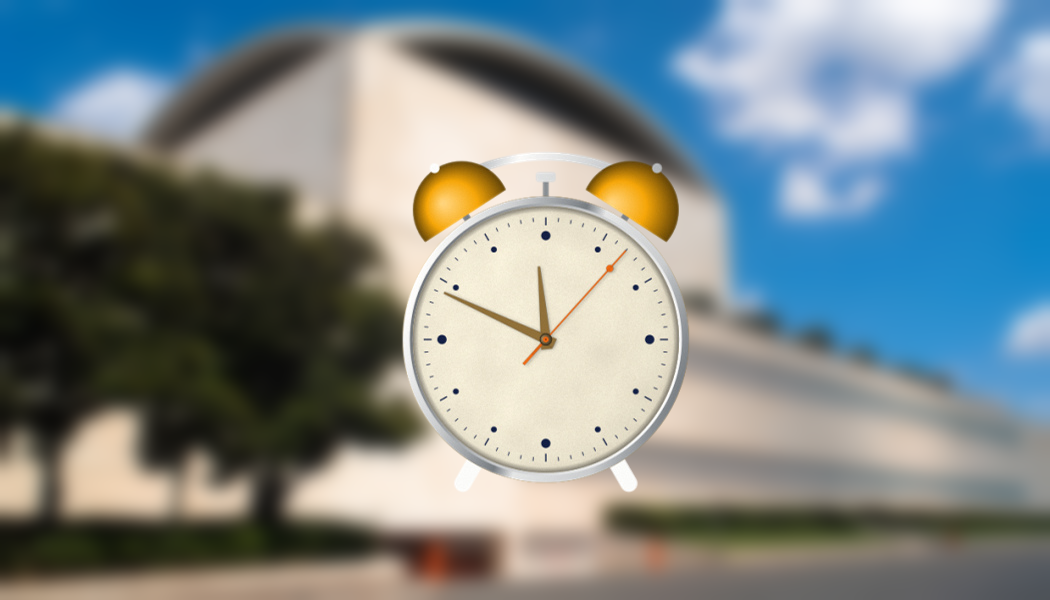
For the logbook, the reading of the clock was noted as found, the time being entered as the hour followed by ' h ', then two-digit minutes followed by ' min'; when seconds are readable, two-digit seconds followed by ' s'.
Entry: 11 h 49 min 07 s
